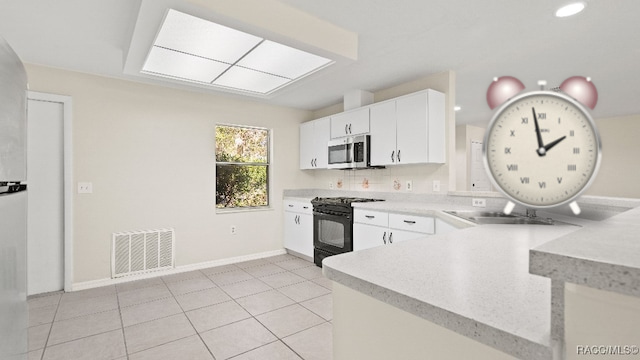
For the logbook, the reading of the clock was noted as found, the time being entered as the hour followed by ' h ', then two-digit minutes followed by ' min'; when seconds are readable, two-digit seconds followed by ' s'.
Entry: 1 h 58 min
